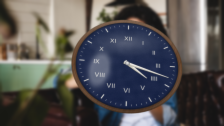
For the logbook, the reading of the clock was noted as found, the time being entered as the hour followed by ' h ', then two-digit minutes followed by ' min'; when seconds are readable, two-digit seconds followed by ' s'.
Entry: 4 h 18 min
